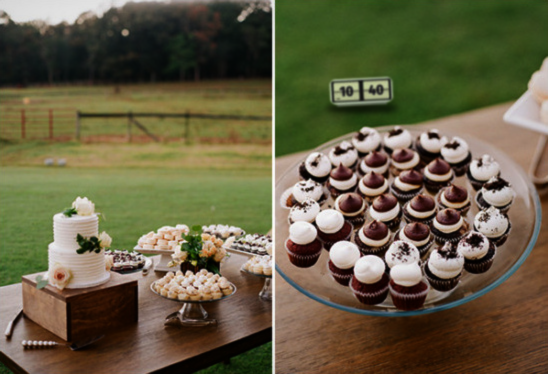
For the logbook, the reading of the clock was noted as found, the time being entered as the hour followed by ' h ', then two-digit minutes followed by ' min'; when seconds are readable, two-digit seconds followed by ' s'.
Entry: 10 h 40 min
